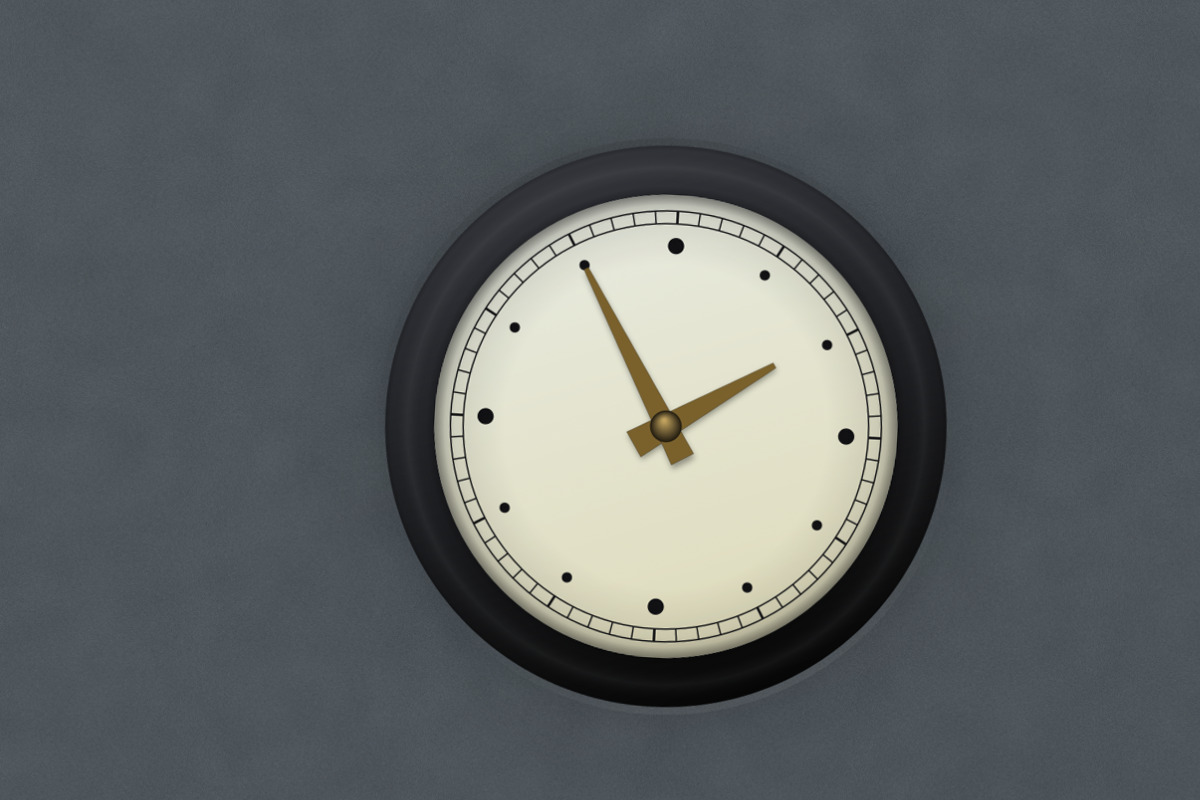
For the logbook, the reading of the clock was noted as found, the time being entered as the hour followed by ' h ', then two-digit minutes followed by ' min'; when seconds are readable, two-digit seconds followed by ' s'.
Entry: 1 h 55 min
